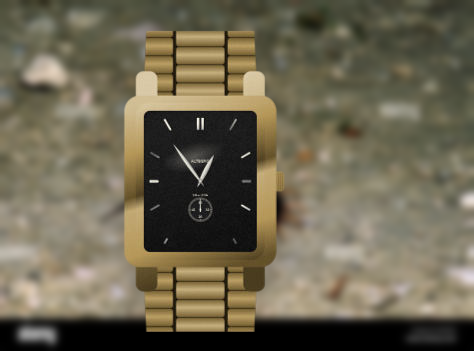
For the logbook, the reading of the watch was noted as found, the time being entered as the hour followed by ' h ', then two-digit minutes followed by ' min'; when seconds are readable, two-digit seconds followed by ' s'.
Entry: 12 h 54 min
